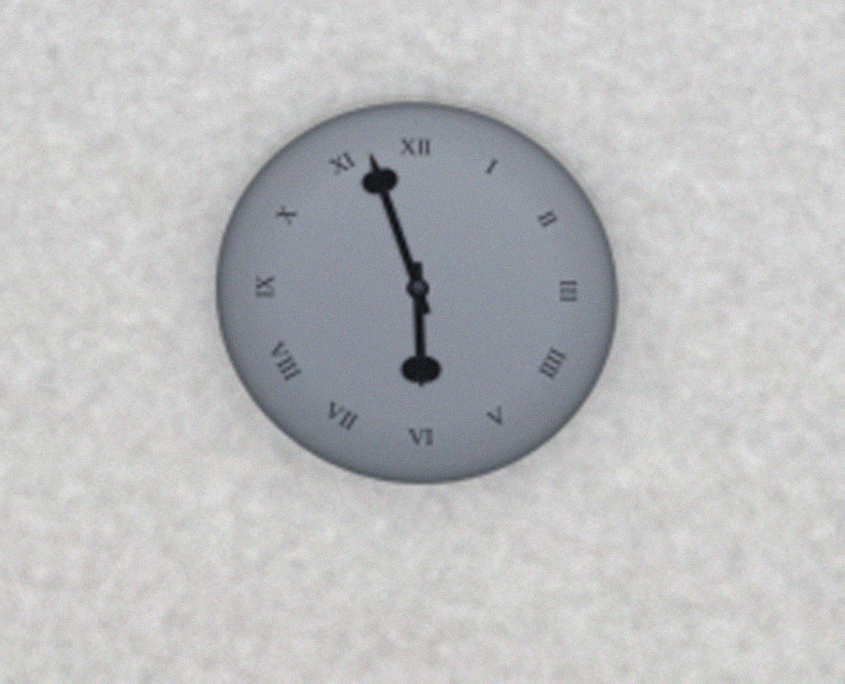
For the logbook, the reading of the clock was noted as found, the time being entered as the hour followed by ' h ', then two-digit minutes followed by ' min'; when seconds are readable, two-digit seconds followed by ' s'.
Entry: 5 h 57 min
